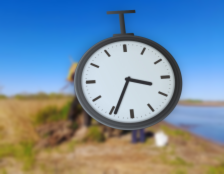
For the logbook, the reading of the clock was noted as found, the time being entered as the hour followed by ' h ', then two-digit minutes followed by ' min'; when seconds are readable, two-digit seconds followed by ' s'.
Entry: 3 h 34 min
